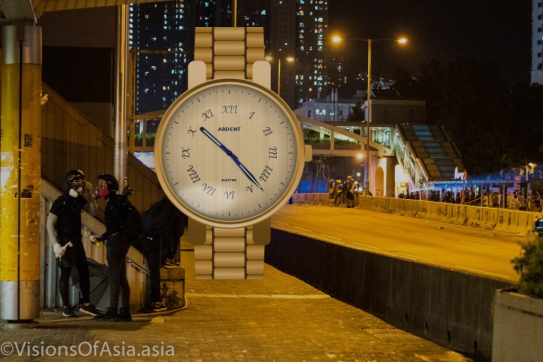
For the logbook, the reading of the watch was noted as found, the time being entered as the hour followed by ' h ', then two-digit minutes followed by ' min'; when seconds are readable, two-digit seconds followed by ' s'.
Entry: 10 h 23 min
